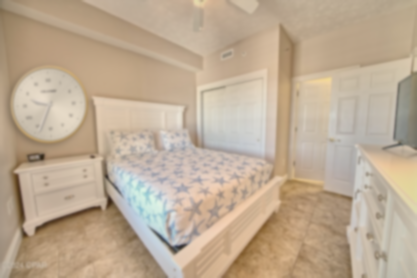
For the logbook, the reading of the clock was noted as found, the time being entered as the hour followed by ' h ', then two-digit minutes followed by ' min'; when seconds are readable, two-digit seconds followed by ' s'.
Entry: 9 h 34 min
